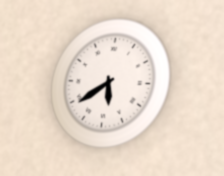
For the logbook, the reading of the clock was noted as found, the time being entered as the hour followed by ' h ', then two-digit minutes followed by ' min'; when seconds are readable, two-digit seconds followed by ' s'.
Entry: 5 h 39 min
